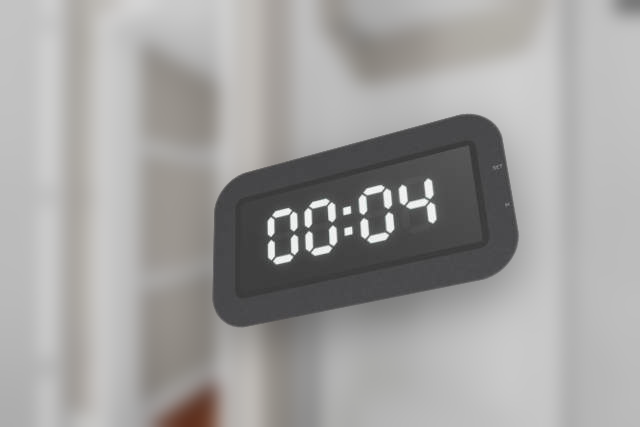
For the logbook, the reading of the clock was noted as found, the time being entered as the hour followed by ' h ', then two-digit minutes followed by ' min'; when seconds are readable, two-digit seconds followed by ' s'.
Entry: 0 h 04 min
